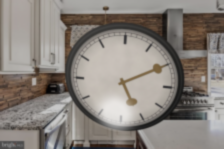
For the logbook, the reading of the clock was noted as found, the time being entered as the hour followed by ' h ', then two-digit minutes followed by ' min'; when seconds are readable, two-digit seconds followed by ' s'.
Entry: 5 h 10 min
